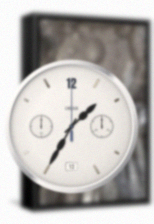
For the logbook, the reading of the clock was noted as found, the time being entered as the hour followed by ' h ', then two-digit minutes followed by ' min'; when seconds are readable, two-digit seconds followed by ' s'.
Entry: 1 h 35 min
